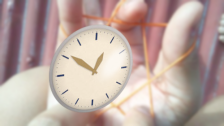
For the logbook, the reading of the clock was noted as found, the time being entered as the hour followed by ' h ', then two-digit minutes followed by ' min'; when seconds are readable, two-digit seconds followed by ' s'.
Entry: 12 h 51 min
